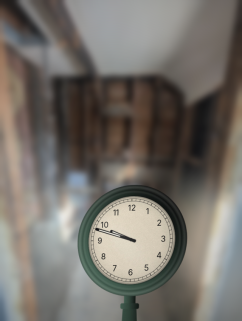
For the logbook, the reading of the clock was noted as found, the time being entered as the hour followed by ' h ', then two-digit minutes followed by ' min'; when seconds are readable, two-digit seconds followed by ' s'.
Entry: 9 h 48 min
